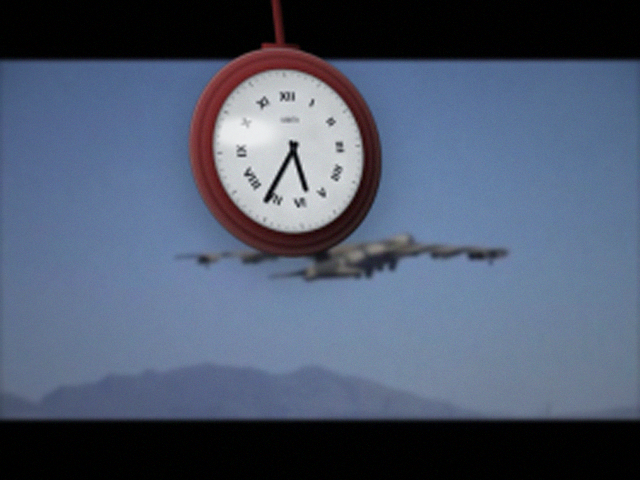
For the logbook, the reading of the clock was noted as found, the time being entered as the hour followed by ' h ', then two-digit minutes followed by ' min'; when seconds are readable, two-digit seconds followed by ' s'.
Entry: 5 h 36 min
